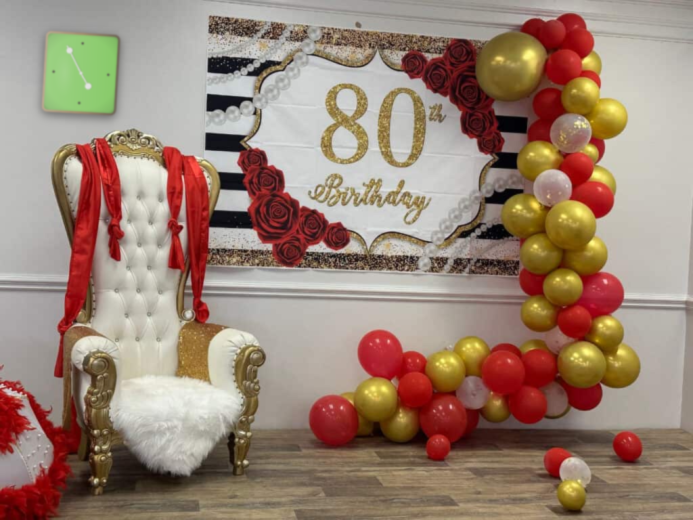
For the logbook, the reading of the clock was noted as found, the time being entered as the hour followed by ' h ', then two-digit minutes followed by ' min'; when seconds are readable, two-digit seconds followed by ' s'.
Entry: 4 h 55 min
